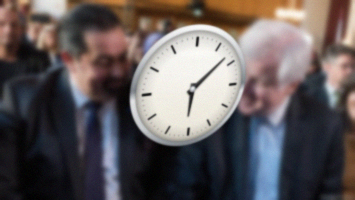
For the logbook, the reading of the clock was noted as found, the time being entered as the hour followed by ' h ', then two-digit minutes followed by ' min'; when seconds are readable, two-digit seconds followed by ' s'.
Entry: 6 h 08 min
